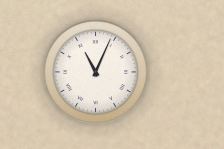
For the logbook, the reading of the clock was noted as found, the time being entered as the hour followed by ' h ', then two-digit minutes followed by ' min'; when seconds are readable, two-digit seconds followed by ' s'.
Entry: 11 h 04 min
